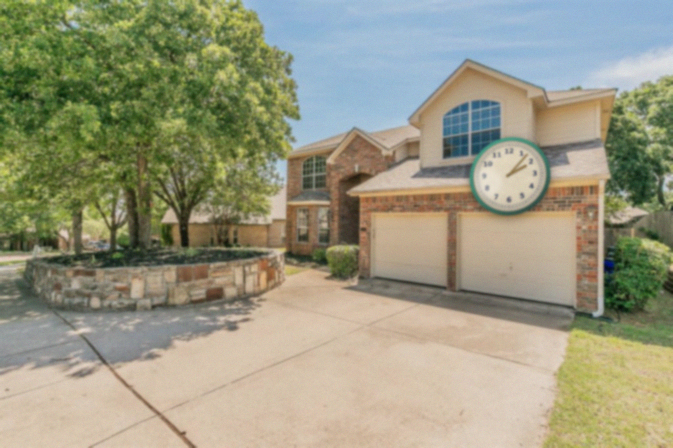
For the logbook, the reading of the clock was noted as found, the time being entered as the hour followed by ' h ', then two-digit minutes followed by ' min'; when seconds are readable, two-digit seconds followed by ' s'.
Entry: 2 h 07 min
